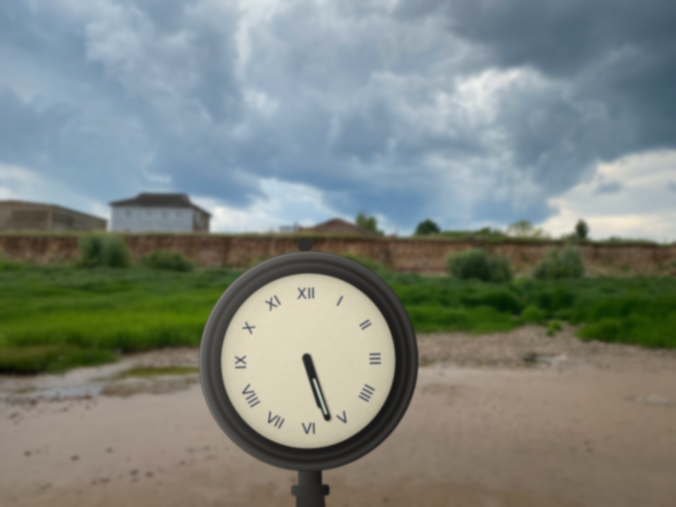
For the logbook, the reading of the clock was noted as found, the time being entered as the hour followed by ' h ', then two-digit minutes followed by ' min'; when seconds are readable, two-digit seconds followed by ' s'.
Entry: 5 h 27 min
